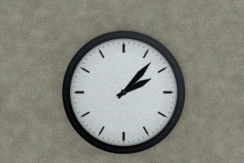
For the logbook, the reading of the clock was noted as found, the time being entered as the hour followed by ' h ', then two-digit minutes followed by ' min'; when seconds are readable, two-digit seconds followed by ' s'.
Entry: 2 h 07 min
